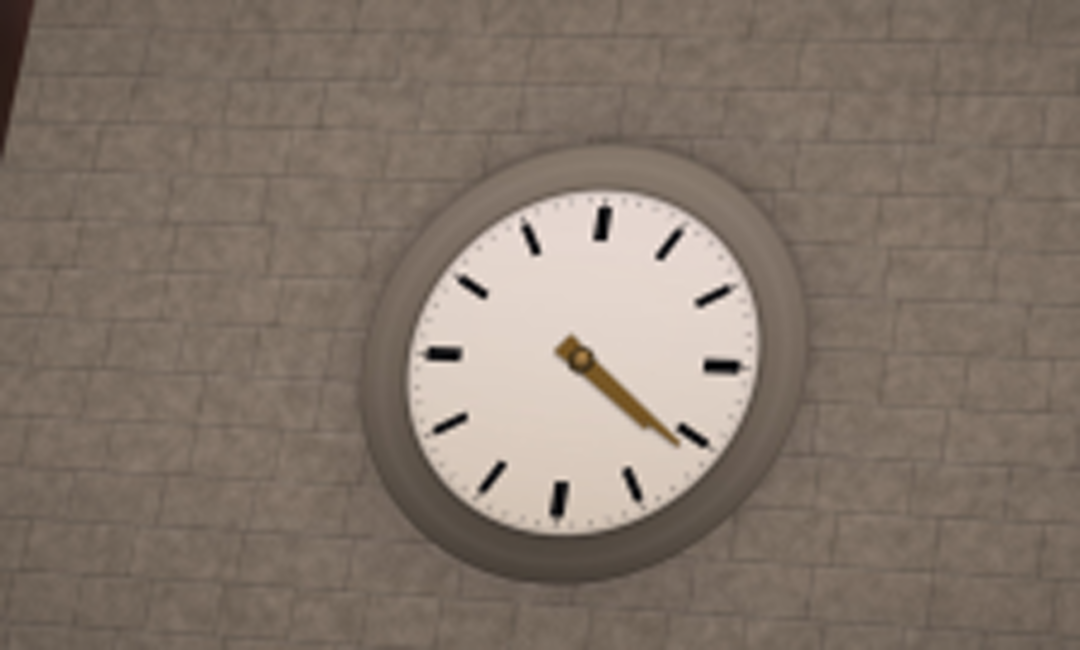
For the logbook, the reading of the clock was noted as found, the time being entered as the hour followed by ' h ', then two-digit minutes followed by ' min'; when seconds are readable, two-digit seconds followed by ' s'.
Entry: 4 h 21 min
